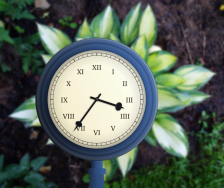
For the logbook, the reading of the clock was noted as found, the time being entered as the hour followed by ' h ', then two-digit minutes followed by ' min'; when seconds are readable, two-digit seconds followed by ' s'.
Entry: 3 h 36 min
